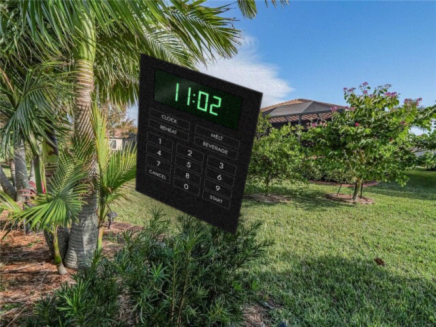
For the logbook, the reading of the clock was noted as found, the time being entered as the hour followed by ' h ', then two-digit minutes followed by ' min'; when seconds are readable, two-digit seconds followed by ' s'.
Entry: 11 h 02 min
